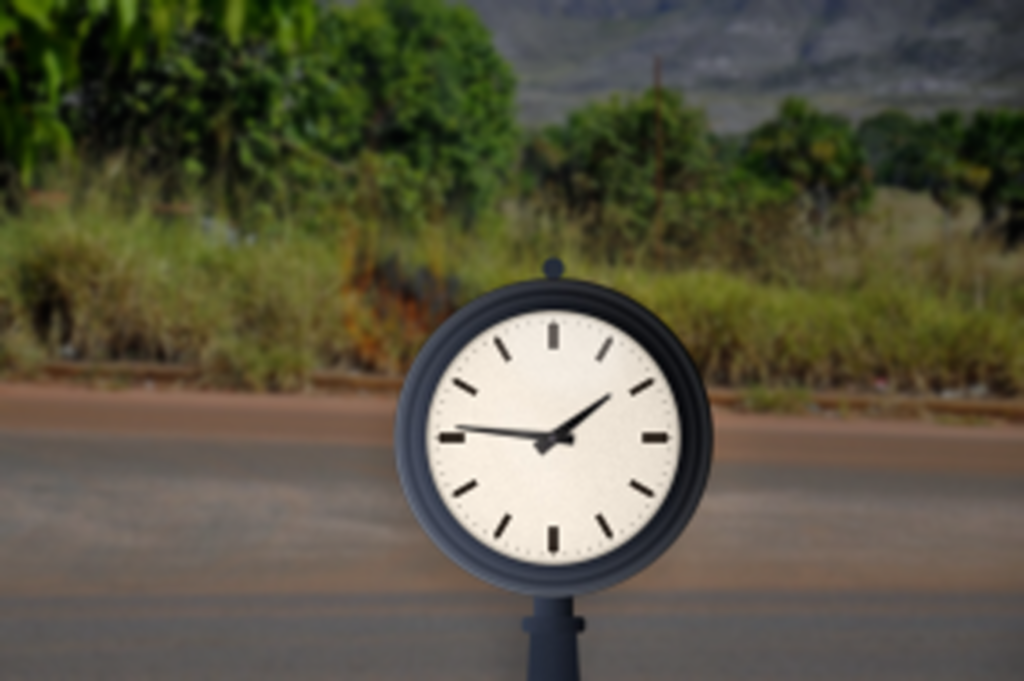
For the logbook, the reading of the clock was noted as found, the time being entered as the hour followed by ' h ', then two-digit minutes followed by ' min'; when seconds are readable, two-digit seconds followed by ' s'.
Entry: 1 h 46 min
